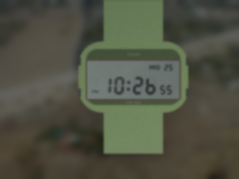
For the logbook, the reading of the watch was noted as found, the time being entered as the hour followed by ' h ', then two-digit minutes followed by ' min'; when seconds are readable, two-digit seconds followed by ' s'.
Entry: 10 h 26 min
